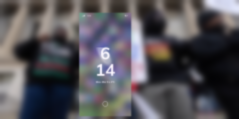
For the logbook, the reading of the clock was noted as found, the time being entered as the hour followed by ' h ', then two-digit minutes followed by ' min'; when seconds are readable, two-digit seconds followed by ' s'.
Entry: 6 h 14 min
